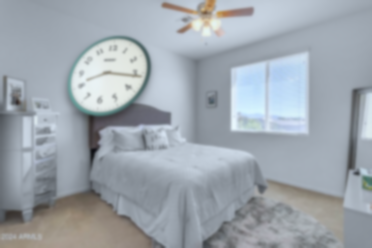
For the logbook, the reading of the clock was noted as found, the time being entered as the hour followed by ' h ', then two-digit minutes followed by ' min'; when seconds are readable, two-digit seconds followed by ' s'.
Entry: 8 h 16 min
